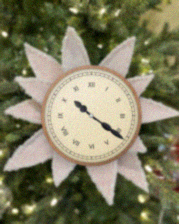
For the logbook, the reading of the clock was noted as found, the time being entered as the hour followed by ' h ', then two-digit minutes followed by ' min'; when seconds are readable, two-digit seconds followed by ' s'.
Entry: 10 h 21 min
